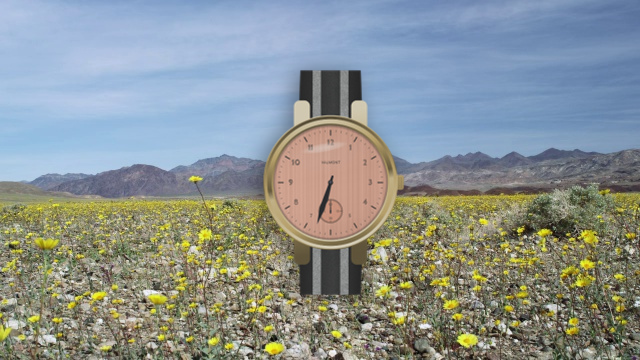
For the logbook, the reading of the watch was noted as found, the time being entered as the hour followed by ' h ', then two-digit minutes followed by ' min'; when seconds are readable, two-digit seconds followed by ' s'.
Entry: 6 h 33 min
